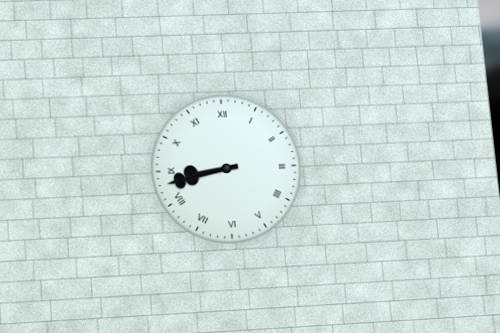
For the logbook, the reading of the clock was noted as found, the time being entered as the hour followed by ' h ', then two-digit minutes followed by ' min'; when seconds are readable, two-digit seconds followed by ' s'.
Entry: 8 h 43 min
